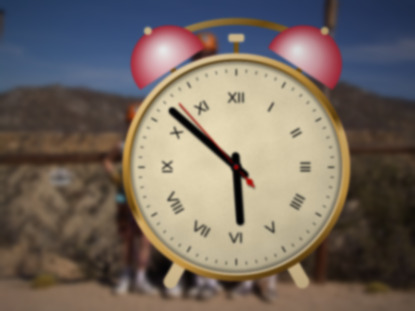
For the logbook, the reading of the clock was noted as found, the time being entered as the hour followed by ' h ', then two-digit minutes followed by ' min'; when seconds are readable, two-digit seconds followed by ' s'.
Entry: 5 h 51 min 53 s
